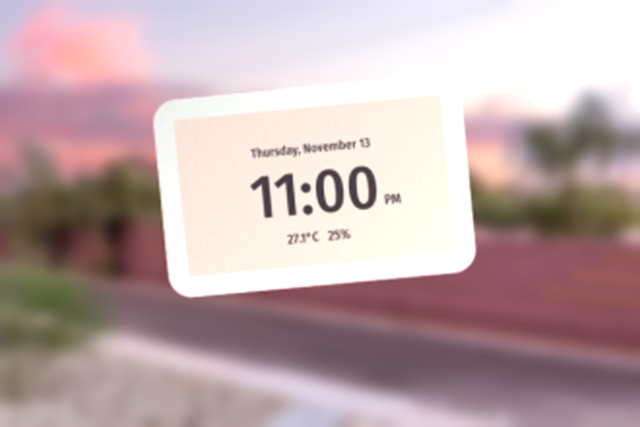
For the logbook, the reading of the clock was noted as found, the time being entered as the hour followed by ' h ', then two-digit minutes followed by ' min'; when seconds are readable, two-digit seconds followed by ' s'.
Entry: 11 h 00 min
